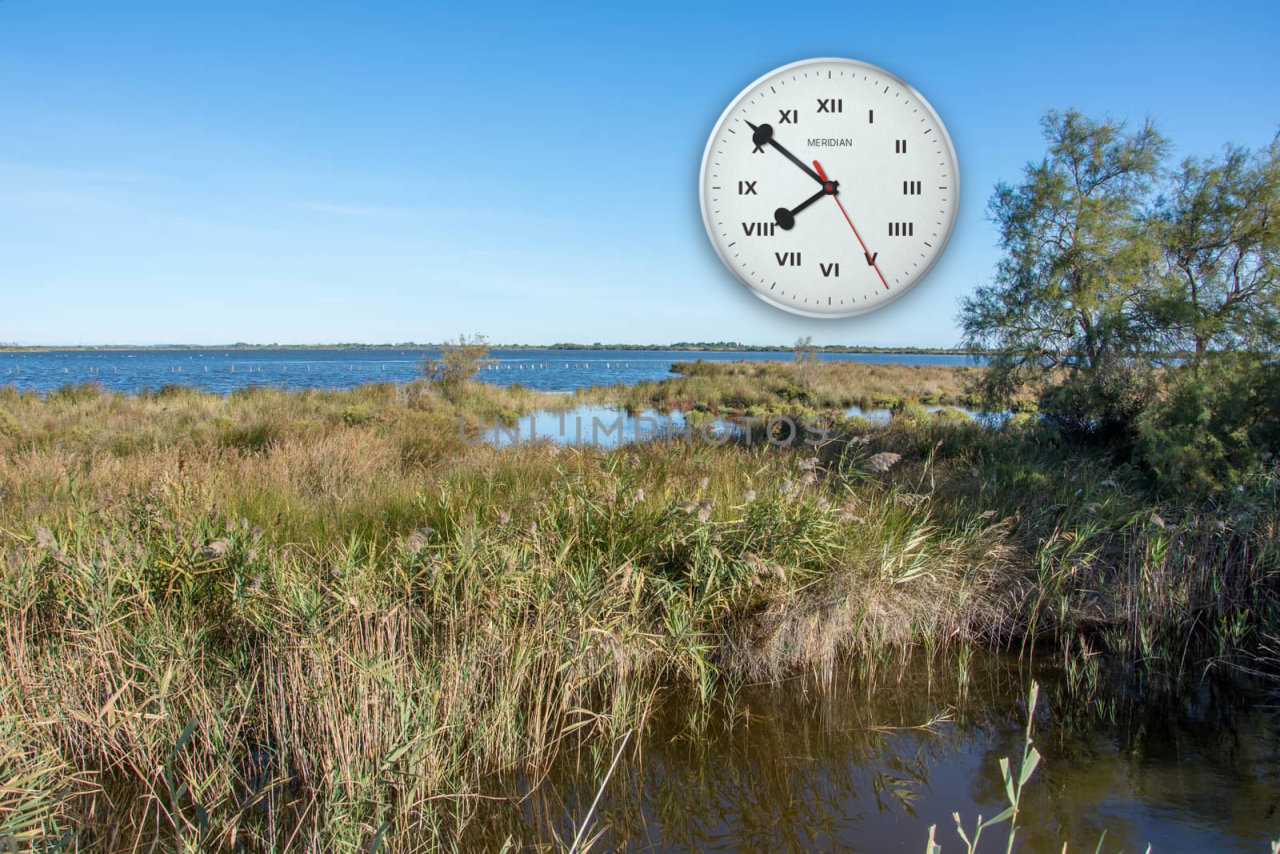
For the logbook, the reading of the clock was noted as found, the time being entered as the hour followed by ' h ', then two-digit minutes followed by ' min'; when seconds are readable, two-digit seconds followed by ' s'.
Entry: 7 h 51 min 25 s
